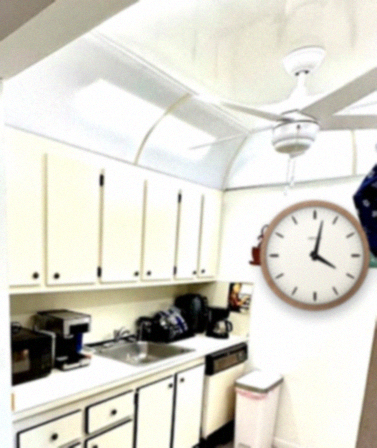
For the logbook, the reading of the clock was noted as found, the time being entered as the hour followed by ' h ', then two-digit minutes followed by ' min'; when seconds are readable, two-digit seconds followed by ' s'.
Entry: 4 h 02 min
